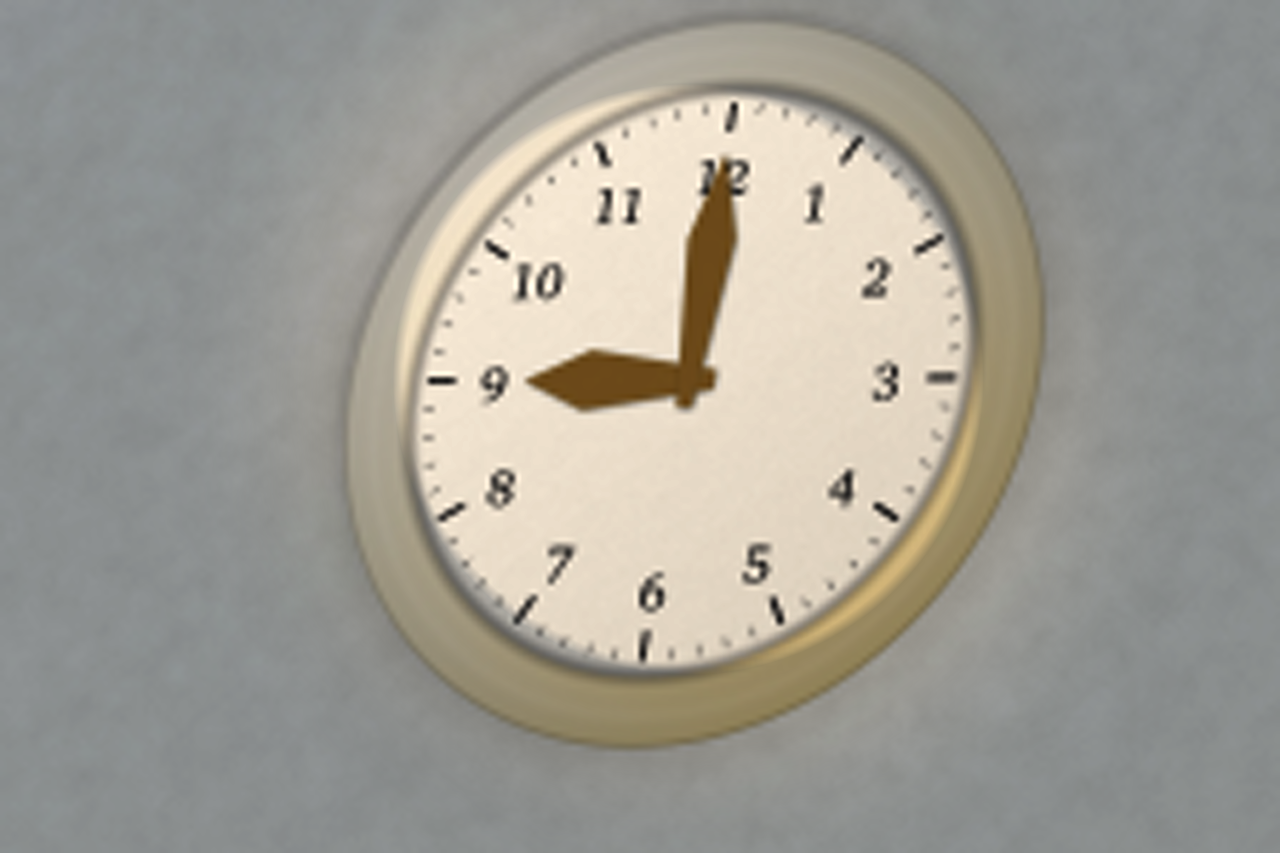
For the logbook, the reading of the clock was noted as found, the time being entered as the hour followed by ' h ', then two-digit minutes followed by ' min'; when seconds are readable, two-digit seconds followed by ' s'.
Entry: 9 h 00 min
